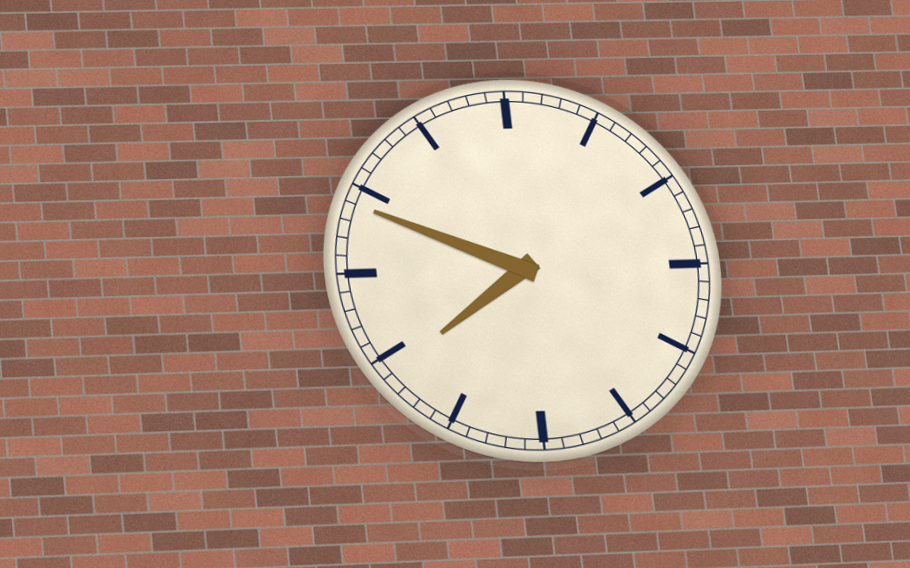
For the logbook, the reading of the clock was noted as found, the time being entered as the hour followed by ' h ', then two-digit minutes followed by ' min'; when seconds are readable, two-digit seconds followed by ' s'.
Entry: 7 h 49 min
